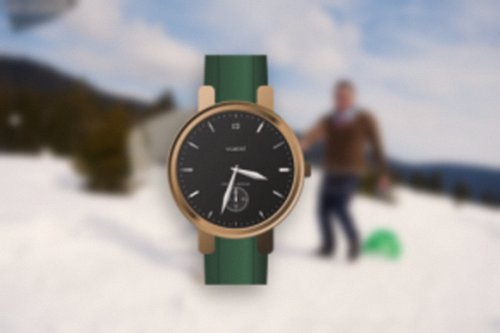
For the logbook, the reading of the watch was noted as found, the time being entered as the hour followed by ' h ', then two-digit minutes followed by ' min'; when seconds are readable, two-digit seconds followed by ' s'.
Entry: 3 h 33 min
